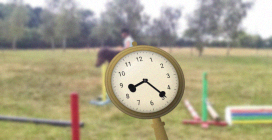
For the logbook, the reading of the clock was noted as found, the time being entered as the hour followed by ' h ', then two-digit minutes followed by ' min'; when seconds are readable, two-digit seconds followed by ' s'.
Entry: 8 h 24 min
